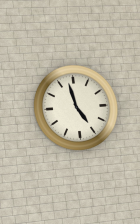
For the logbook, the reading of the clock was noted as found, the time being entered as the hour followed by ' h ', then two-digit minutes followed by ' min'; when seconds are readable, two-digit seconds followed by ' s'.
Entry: 4 h 58 min
